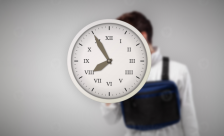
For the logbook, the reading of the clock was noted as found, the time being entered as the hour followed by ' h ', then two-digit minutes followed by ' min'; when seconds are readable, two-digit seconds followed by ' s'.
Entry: 7 h 55 min
